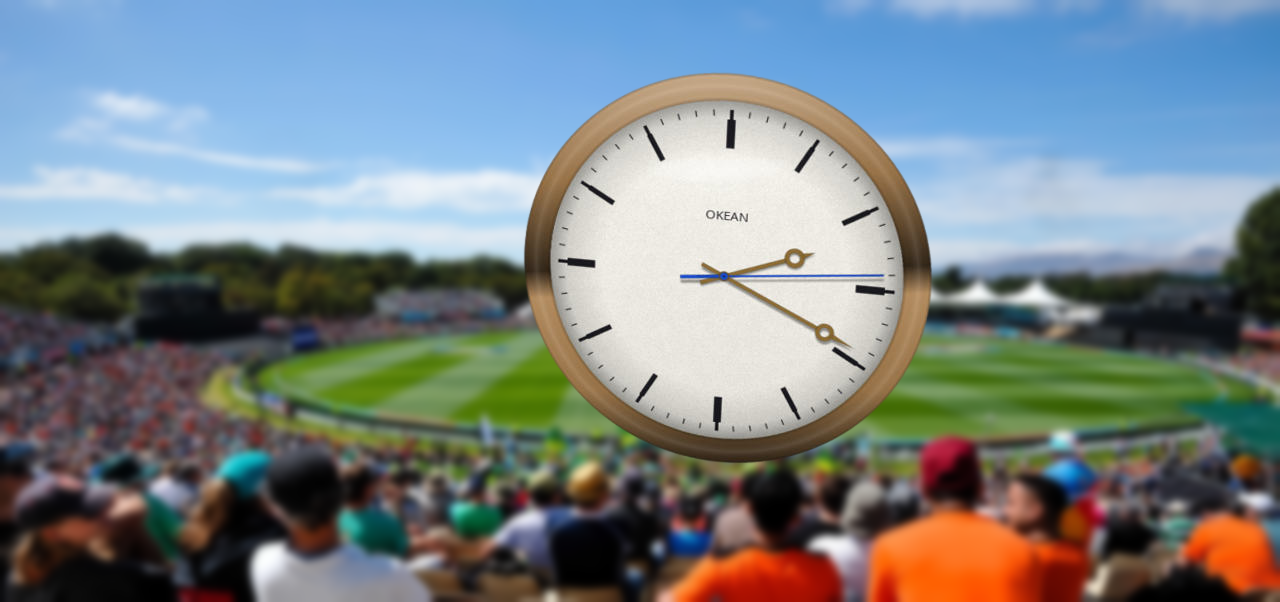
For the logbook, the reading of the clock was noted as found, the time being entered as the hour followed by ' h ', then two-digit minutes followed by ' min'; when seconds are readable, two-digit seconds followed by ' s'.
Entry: 2 h 19 min 14 s
